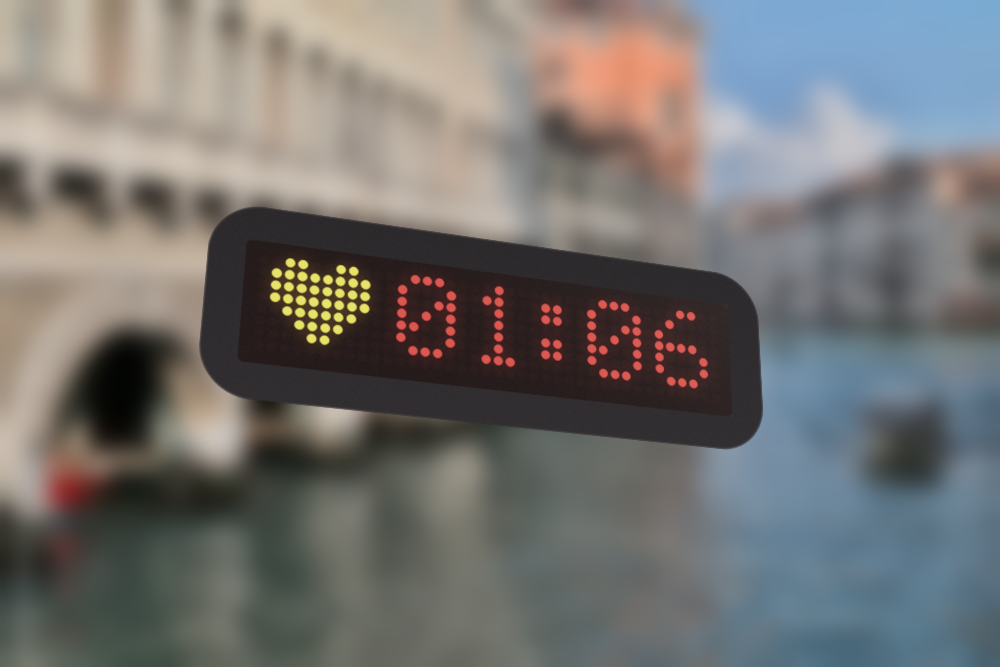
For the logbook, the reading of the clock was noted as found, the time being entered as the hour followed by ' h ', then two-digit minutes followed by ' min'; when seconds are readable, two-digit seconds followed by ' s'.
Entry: 1 h 06 min
